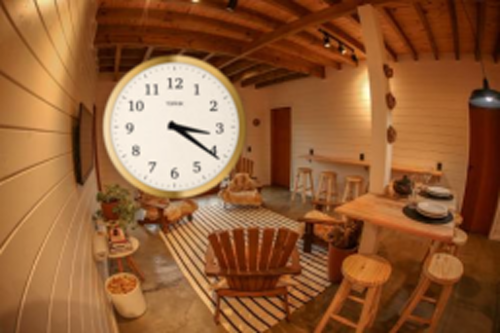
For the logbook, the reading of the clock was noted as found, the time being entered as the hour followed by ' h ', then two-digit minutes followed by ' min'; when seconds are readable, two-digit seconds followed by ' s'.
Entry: 3 h 21 min
